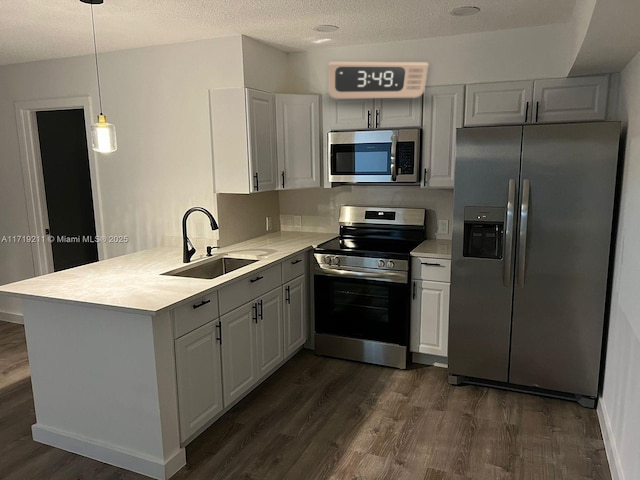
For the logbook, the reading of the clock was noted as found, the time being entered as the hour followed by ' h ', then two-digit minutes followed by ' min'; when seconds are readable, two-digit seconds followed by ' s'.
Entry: 3 h 49 min
